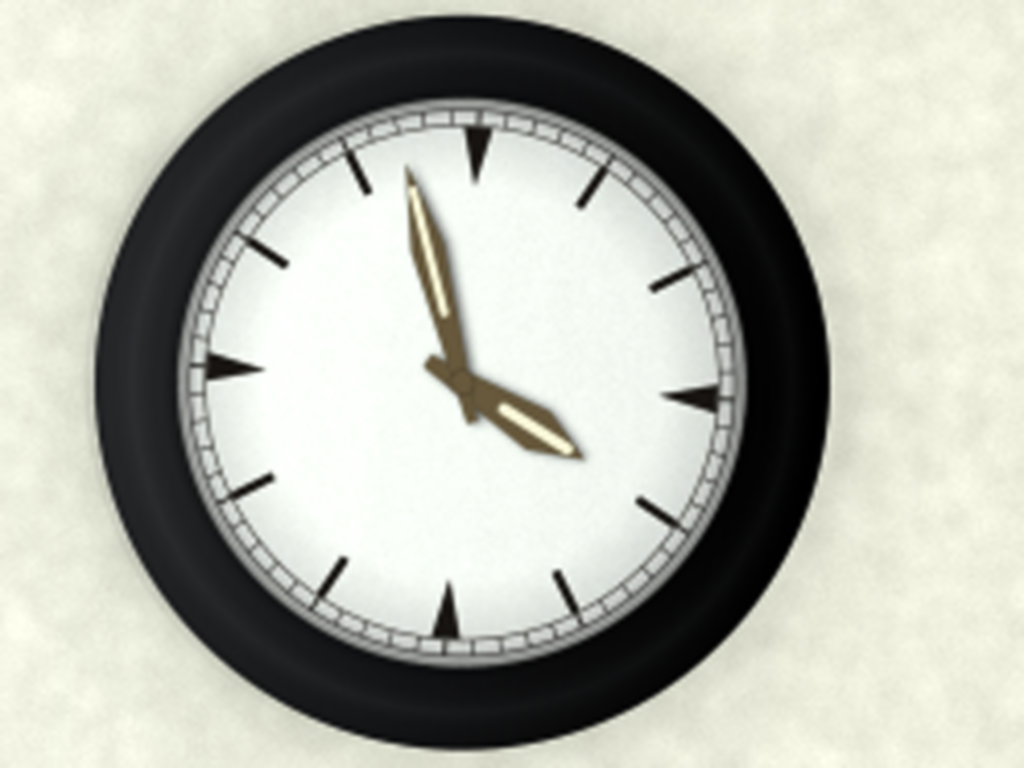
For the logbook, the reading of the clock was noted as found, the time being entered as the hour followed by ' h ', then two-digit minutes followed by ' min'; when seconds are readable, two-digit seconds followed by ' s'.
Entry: 3 h 57 min
